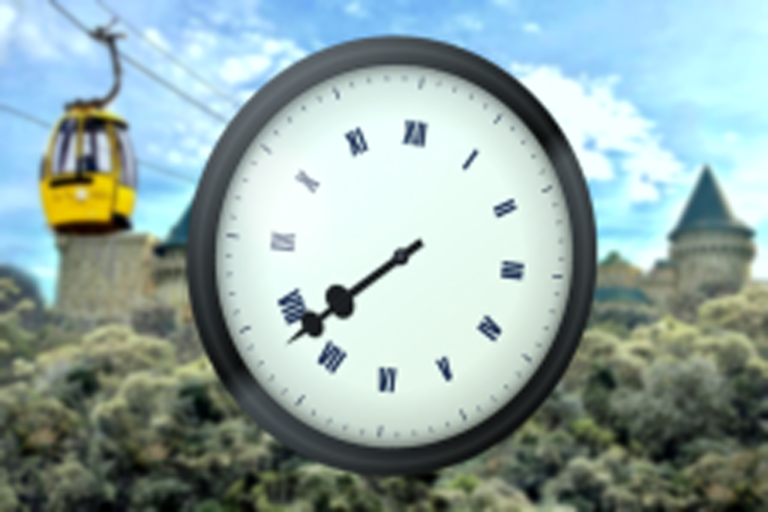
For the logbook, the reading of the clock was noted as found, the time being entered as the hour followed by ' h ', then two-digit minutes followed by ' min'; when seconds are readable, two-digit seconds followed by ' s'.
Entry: 7 h 38 min
